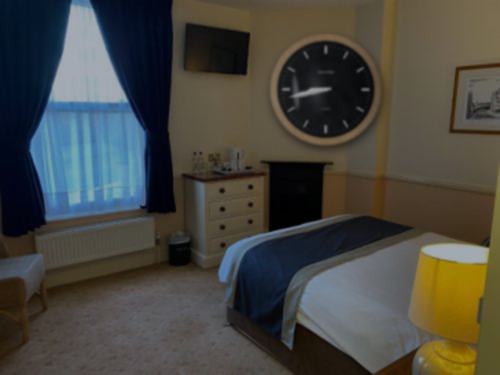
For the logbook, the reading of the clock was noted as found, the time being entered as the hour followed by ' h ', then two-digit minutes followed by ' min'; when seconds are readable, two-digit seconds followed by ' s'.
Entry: 8 h 43 min
